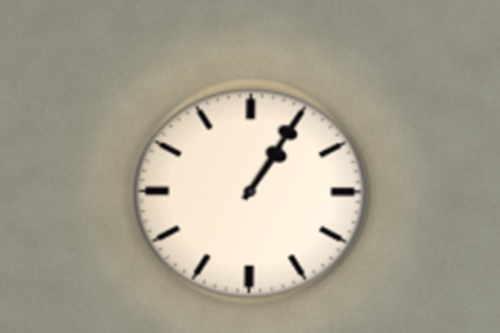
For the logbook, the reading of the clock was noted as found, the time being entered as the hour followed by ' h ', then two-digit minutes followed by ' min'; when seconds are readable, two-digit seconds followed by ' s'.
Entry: 1 h 05 min
